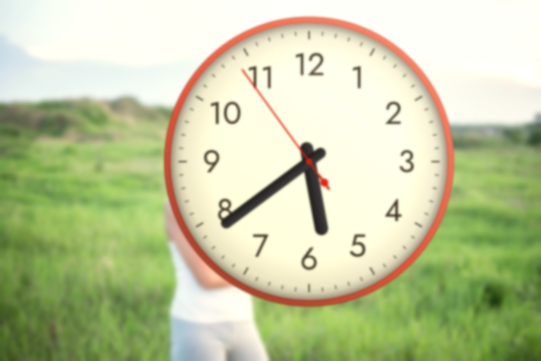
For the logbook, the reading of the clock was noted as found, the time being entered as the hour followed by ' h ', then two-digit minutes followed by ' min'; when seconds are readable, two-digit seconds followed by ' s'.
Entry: 5 h 38 min 54 s
